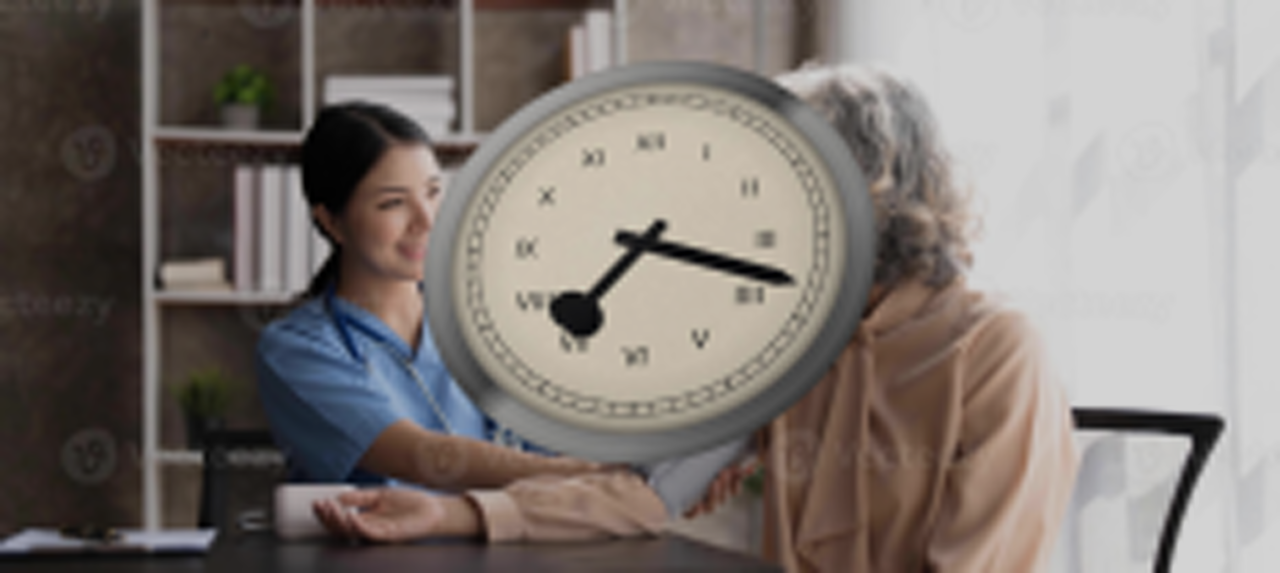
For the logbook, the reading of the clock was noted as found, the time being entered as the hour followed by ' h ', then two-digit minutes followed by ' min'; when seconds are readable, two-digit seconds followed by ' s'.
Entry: 7 h 18 min
